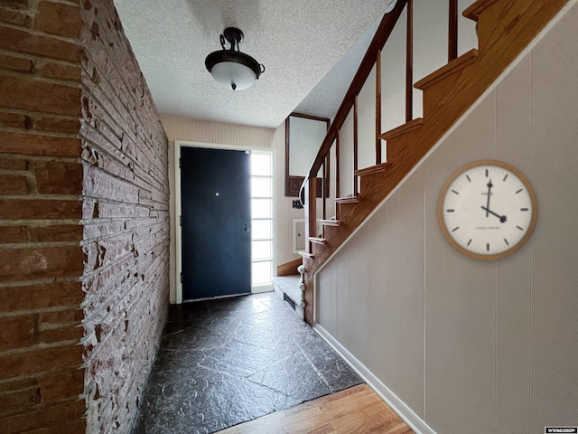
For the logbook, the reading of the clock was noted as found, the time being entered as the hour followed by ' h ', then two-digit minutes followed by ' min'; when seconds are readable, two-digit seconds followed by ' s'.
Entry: 4 h 01 min
